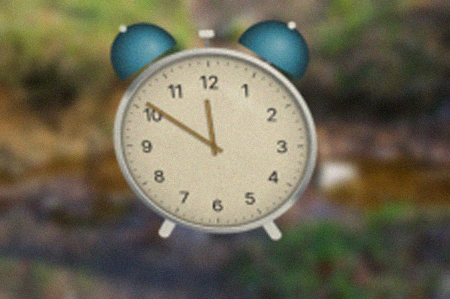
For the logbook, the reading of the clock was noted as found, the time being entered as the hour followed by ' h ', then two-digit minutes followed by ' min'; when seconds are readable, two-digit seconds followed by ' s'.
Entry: 11 h 51 min
